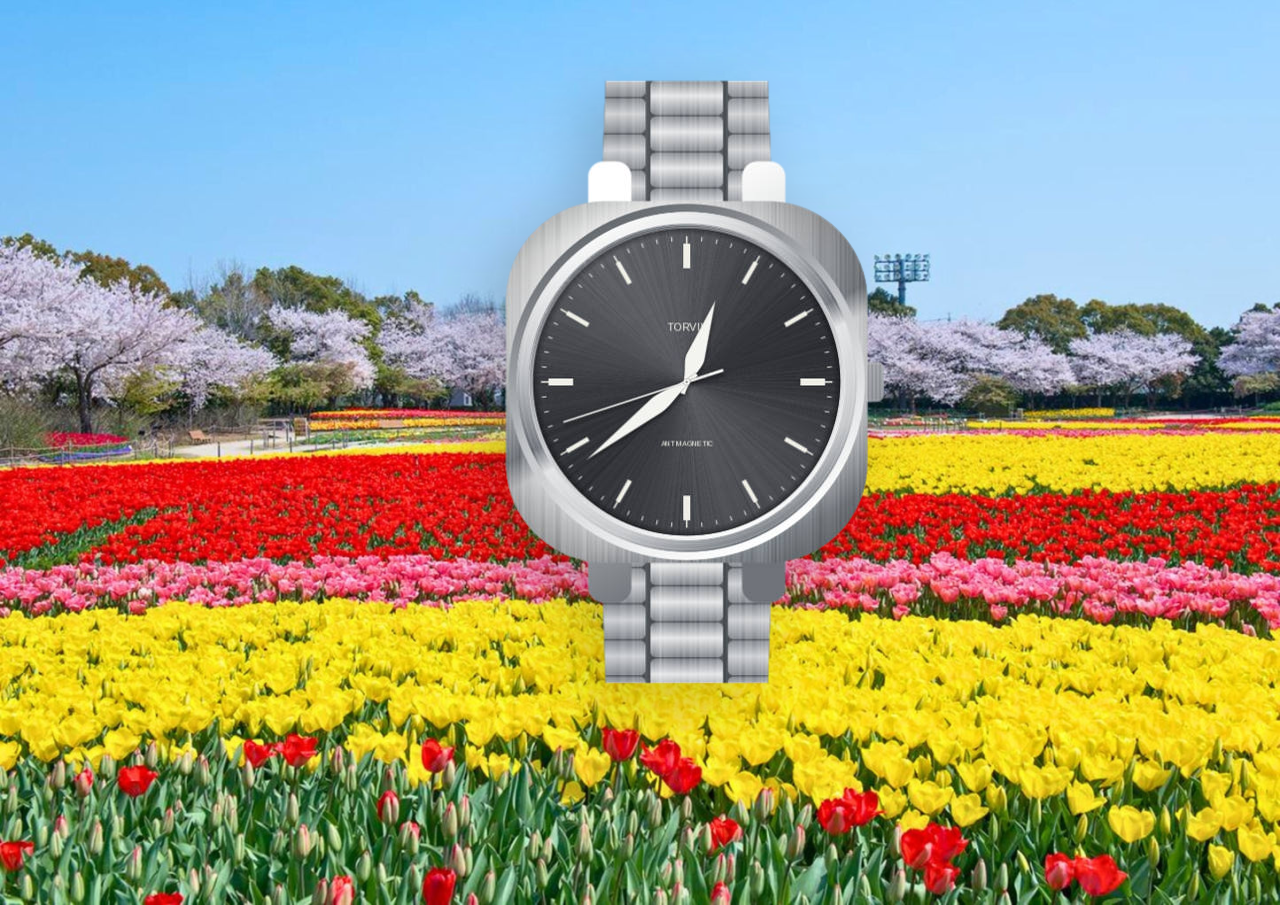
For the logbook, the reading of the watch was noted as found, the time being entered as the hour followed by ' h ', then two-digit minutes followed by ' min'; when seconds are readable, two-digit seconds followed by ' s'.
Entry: 12 h 38 min 42 s
